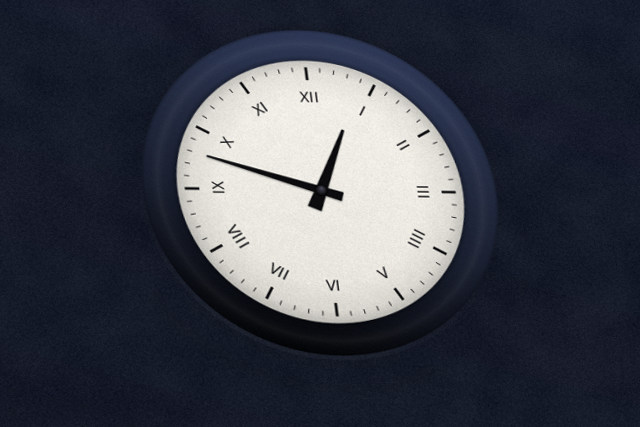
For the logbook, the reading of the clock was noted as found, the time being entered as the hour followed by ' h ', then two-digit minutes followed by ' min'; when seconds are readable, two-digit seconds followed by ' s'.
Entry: 12 h 48 min
